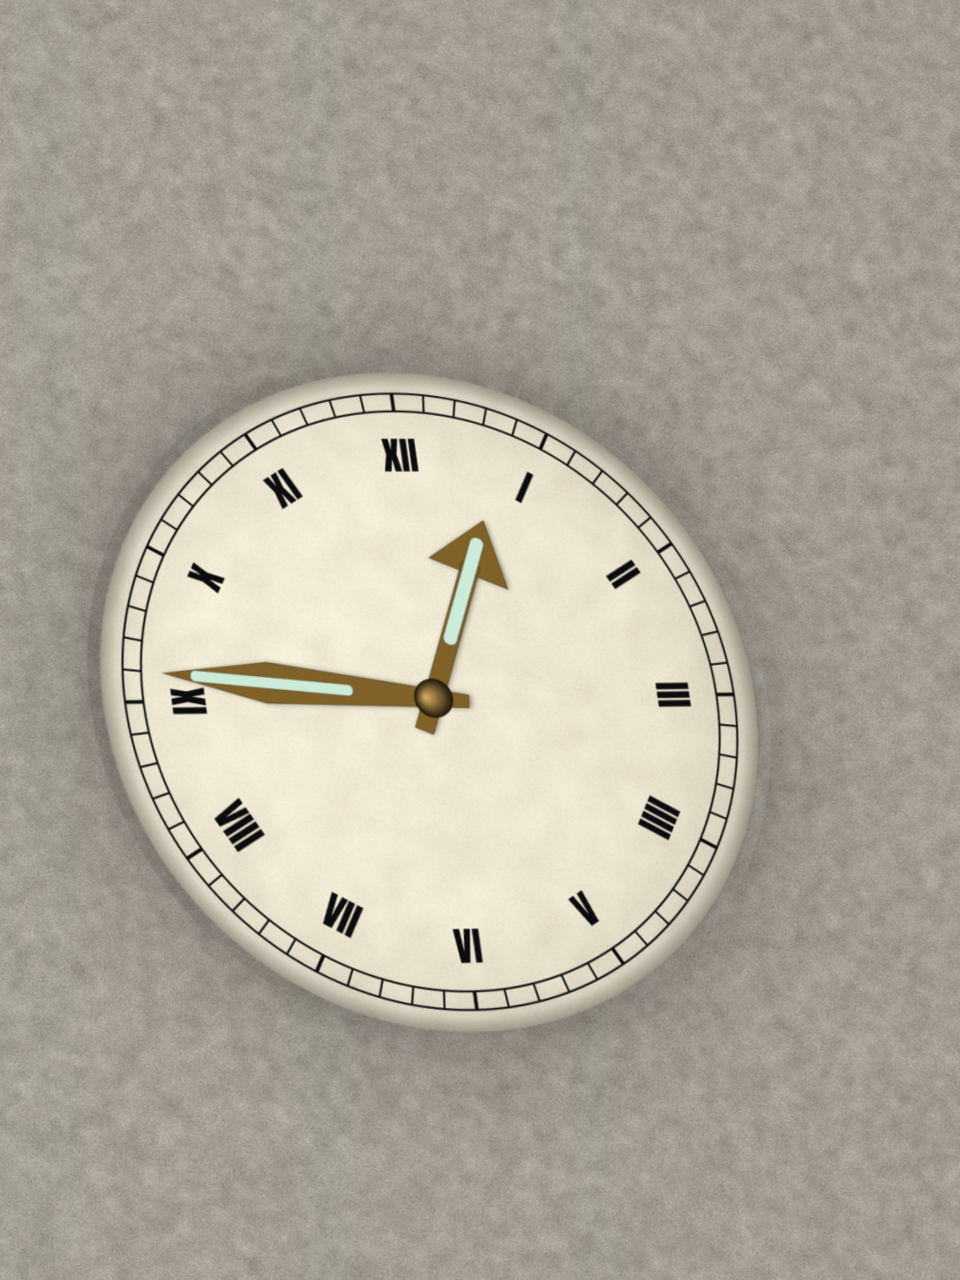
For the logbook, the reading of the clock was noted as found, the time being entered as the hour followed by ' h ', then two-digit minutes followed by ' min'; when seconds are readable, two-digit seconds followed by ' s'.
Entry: 12 h 46 min
